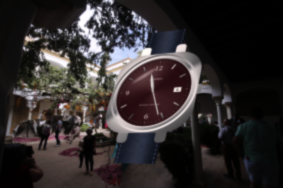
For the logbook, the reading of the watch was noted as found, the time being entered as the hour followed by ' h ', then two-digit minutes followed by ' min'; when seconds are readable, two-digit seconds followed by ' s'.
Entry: 11 h 26 min
